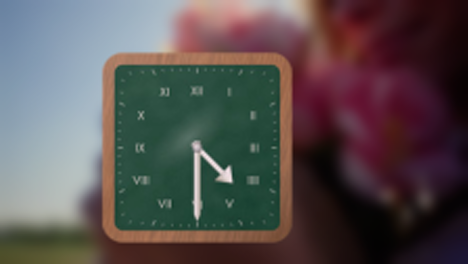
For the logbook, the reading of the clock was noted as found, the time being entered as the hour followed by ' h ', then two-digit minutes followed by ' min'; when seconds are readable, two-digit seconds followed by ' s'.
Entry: 4 h 30 min
